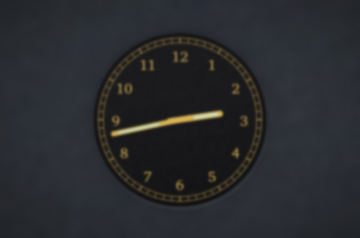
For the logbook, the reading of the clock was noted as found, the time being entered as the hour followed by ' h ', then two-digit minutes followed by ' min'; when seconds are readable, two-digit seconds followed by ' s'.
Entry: 2 h 43 min
